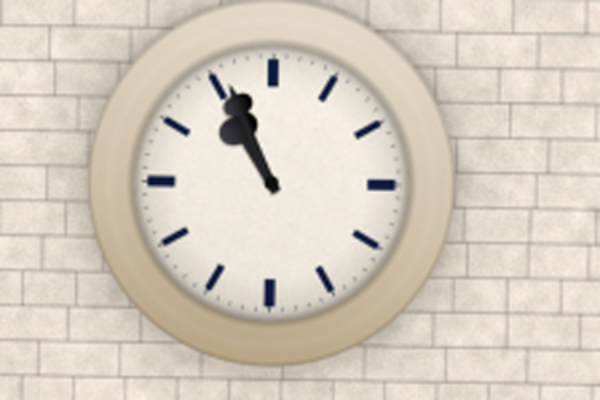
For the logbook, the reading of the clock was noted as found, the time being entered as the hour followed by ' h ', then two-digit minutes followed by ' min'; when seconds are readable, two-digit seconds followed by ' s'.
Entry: 10 h 56 min
